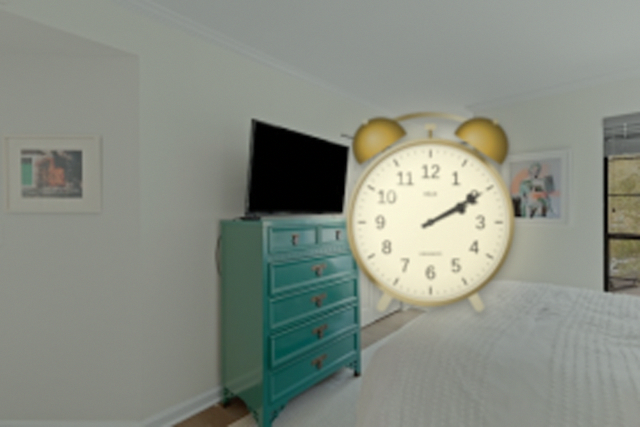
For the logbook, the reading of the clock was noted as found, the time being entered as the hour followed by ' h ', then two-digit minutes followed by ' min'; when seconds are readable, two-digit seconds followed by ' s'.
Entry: 2 h 10 min
